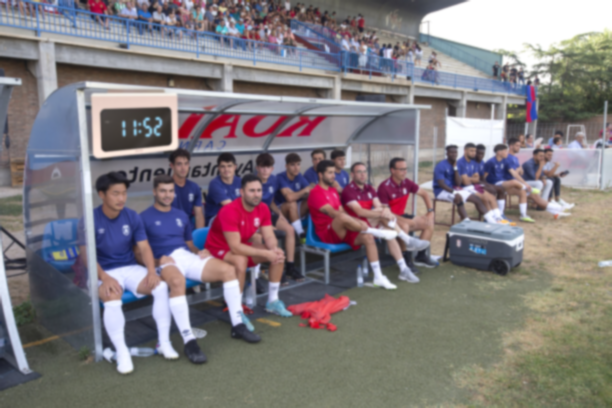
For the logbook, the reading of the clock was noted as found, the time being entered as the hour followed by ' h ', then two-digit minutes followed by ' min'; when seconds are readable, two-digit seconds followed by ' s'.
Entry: 11 h 52 min
